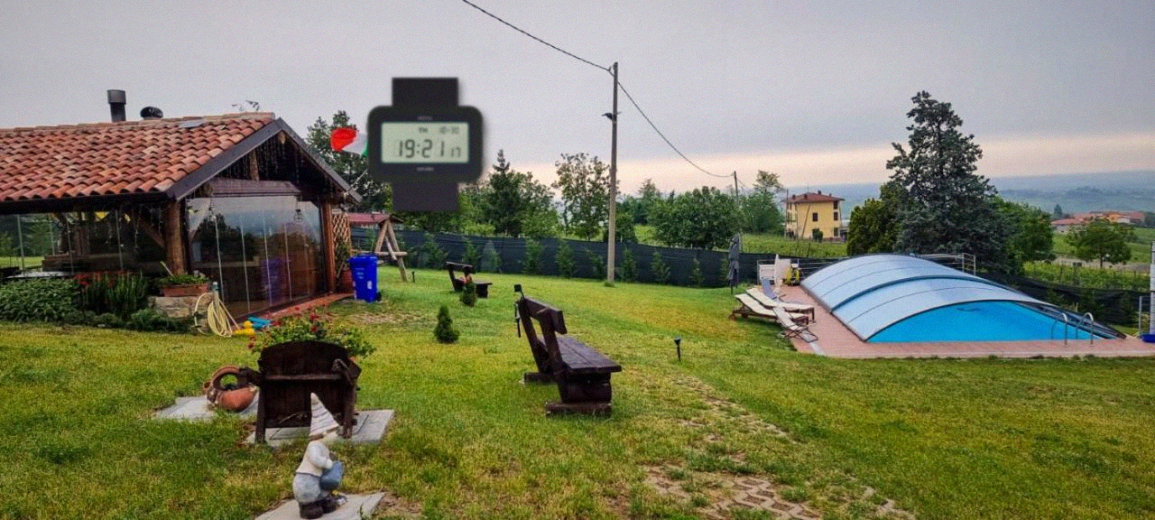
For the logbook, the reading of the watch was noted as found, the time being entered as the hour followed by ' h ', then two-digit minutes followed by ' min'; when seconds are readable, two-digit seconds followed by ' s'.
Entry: 19 h 21 min
